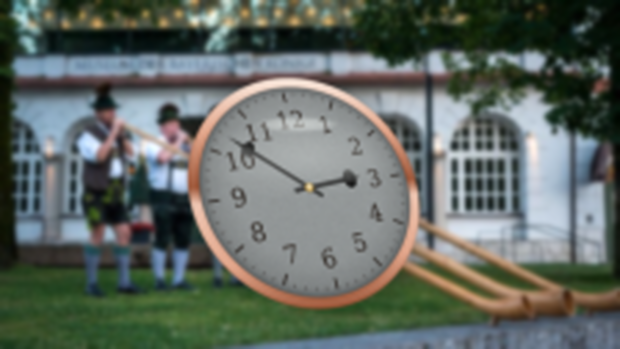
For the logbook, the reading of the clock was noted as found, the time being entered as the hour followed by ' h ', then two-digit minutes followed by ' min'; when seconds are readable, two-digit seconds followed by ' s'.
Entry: 2 h 52 min
